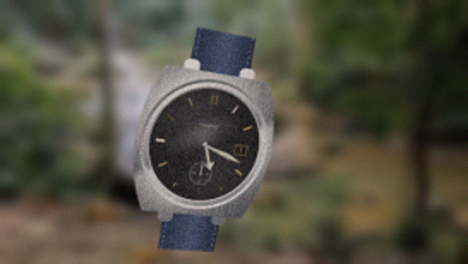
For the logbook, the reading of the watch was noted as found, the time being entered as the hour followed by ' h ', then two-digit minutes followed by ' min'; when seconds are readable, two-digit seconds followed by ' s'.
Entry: 5 h 18 min
